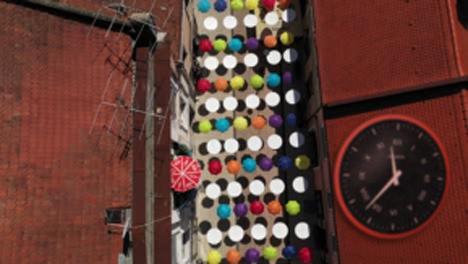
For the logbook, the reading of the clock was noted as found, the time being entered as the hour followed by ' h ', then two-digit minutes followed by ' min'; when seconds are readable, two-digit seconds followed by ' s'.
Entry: 11 h 37 min
